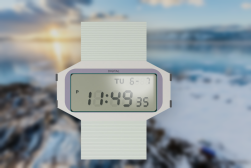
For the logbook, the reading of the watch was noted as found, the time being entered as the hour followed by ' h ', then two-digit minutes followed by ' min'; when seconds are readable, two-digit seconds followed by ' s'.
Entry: 11 h 49 min 35 s
